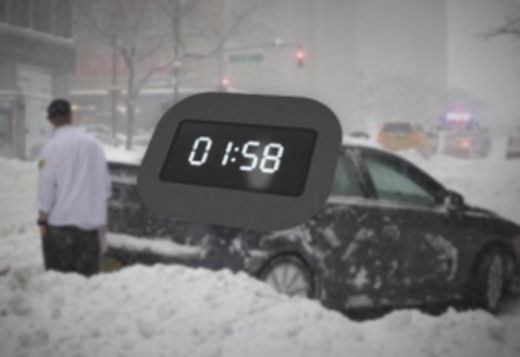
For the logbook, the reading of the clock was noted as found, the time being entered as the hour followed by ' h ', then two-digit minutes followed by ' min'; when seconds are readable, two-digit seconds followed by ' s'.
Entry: 1 h 58 min
